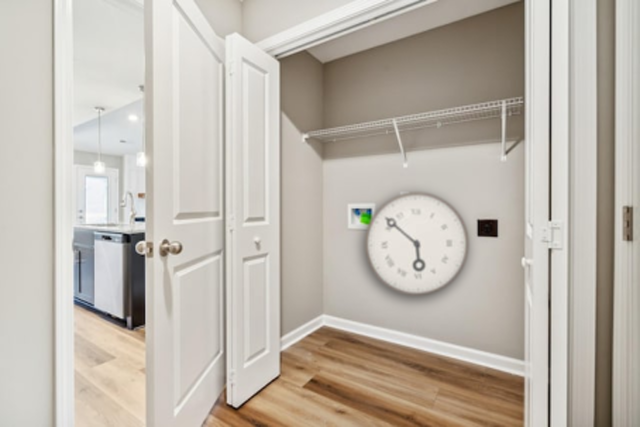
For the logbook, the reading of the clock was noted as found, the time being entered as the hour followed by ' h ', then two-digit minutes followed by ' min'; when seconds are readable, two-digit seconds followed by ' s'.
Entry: 5 h 52 min
